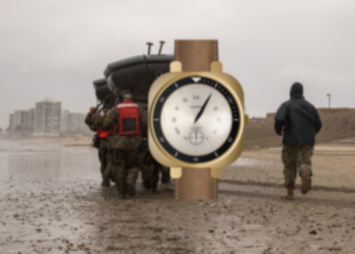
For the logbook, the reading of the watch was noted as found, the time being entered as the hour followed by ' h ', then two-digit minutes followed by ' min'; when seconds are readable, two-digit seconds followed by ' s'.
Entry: 1 h 05 min
